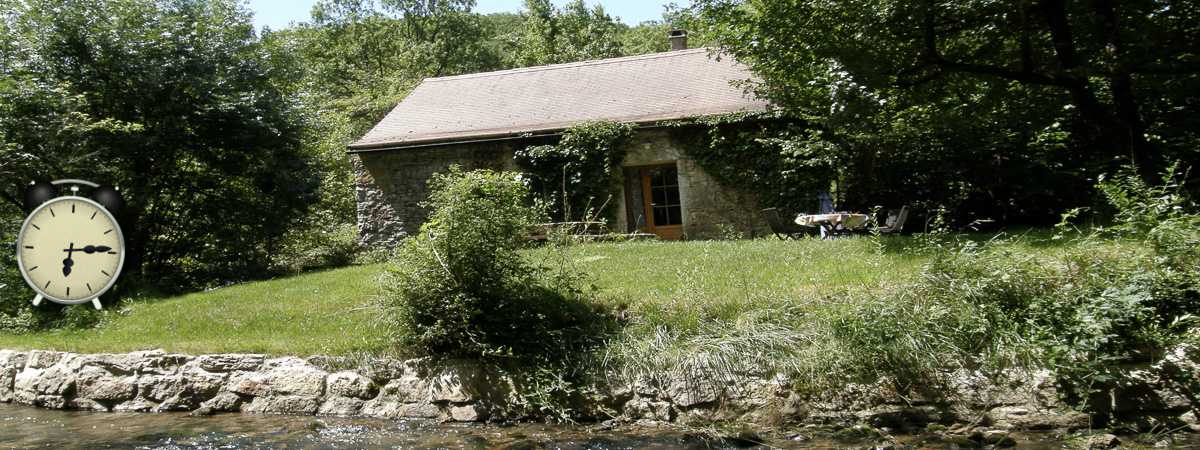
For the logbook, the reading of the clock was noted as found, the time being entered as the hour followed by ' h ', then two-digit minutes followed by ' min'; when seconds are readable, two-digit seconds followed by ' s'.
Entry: 6 h 14 min
